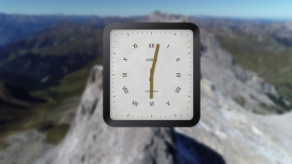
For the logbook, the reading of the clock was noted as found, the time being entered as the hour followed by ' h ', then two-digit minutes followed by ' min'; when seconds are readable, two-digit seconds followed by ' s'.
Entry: 6 h 02 min
